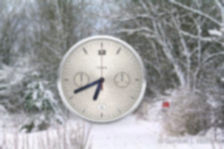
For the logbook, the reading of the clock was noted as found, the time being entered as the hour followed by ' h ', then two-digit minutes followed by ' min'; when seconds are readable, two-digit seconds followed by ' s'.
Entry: 6 h 41 min
